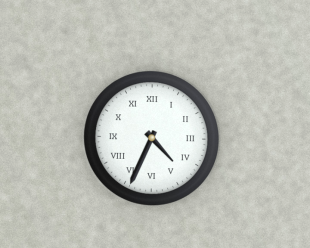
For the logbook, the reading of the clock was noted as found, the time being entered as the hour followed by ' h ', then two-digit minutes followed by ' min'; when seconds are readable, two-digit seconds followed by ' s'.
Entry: 4 h 34 min
